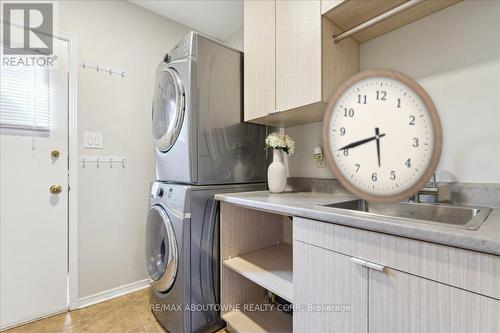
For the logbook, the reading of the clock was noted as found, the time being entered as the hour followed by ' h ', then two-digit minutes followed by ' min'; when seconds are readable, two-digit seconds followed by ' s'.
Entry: 5 h 41 min
